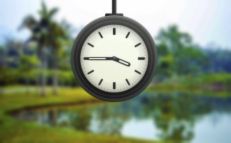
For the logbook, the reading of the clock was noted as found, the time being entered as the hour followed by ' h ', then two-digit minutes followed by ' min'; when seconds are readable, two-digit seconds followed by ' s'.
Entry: 3 h 45 min
